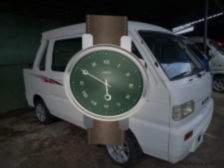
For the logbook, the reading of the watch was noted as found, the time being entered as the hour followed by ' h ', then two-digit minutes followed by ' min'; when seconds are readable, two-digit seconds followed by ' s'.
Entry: 5 h 50 min
